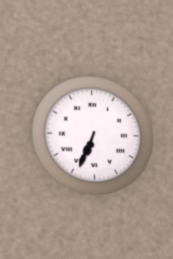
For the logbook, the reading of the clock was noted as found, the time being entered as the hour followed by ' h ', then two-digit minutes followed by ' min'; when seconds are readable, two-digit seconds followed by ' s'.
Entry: 6 h 34 min
